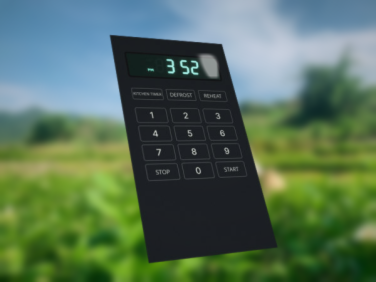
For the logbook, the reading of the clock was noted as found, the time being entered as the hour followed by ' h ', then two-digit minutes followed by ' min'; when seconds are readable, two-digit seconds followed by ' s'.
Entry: 3 h 52 min
